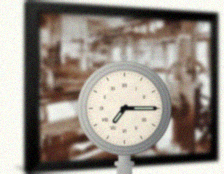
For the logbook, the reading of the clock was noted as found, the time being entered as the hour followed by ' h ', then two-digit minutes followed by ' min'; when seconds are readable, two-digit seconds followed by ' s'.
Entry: 7 h 15 min
